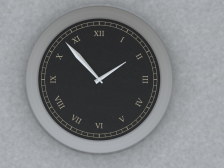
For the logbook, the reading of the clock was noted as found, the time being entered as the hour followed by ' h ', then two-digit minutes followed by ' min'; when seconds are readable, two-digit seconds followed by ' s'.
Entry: 1 h 53 min
